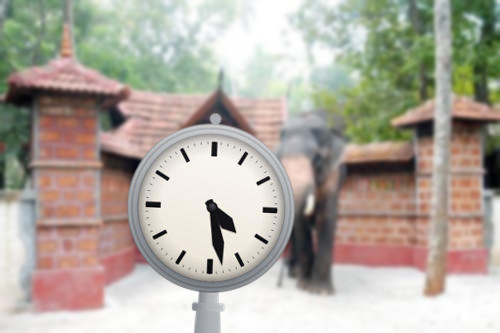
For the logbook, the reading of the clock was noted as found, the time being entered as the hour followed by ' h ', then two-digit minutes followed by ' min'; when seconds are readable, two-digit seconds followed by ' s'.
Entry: 4 h 28 min
